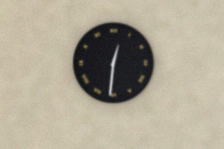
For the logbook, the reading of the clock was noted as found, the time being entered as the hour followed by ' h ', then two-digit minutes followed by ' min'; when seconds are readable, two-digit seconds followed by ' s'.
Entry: 12 h 31 min
